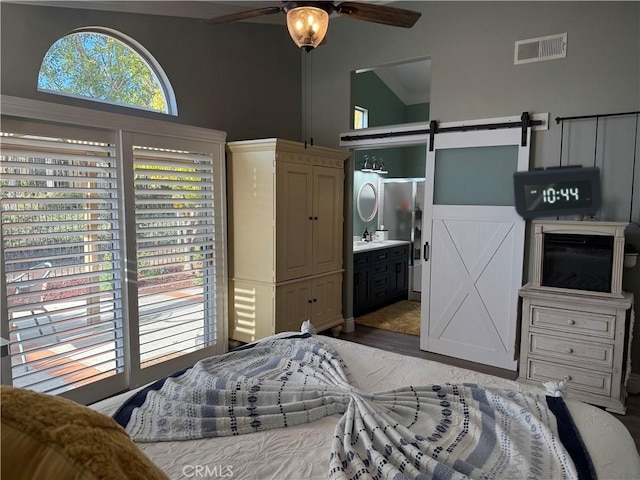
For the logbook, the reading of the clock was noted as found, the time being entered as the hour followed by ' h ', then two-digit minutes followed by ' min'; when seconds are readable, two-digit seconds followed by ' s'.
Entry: 10 h 44 min
